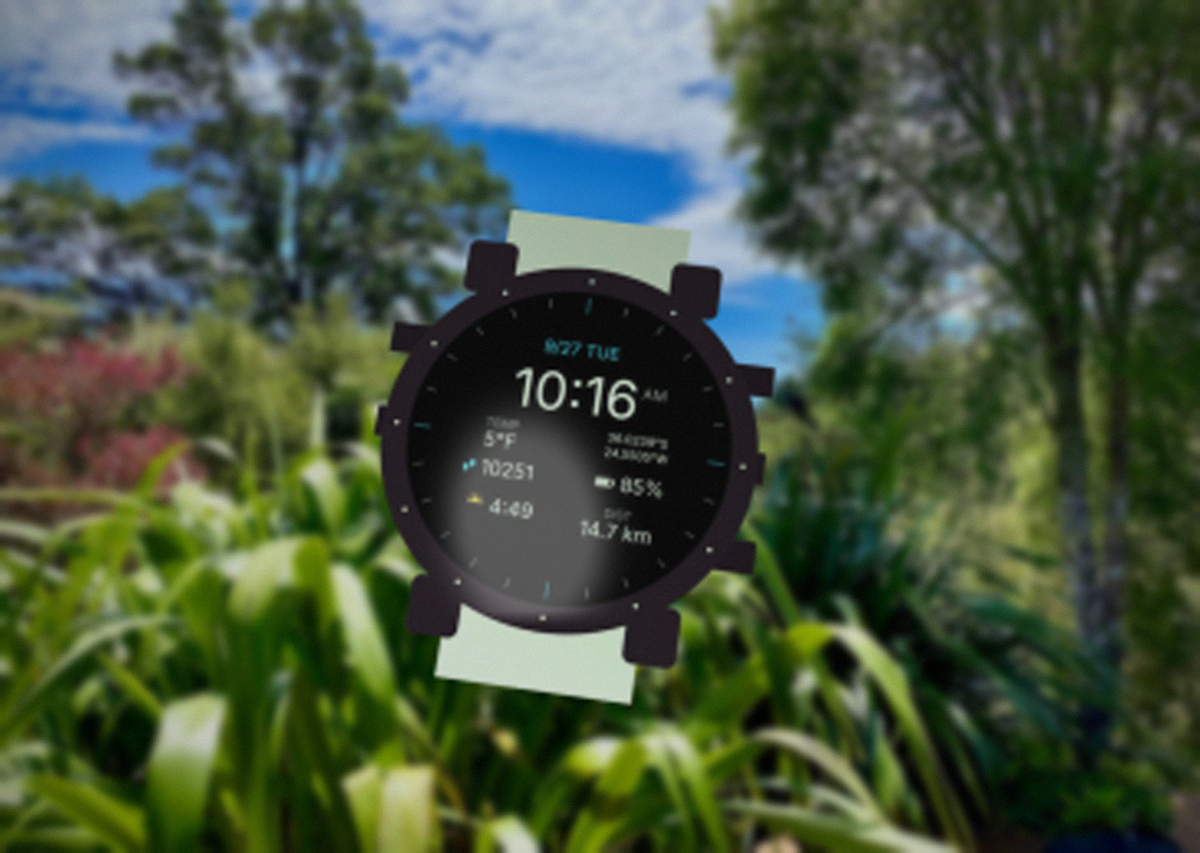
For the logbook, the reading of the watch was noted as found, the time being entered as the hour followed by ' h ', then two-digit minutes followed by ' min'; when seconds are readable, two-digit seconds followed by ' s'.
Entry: 10 h 16 min
